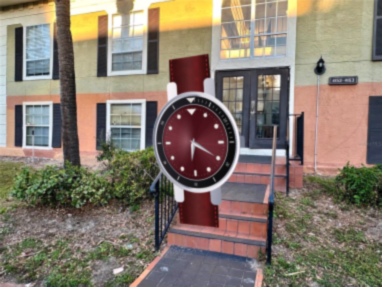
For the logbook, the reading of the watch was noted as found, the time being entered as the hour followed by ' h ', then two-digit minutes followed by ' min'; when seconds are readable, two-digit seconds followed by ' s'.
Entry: 6 h 20 min
